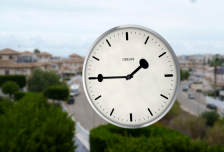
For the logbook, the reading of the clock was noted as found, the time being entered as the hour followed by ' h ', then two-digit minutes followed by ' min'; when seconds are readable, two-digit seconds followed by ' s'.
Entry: 1 h 45 min
